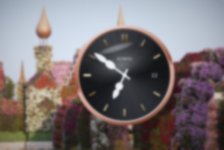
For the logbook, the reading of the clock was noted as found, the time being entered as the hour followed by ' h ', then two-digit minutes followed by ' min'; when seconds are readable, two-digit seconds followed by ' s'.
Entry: 6 h 51 min
